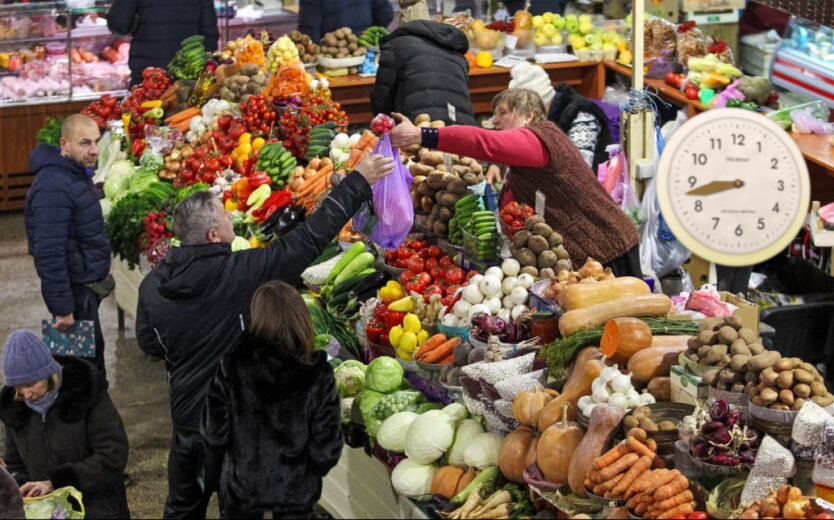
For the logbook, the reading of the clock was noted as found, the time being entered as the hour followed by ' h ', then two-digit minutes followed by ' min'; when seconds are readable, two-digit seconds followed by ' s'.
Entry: 8 h 43 min
